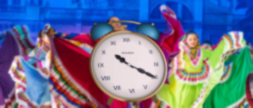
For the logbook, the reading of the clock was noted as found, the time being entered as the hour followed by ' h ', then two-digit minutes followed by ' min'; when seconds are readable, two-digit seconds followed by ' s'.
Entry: 10 h 20 min
